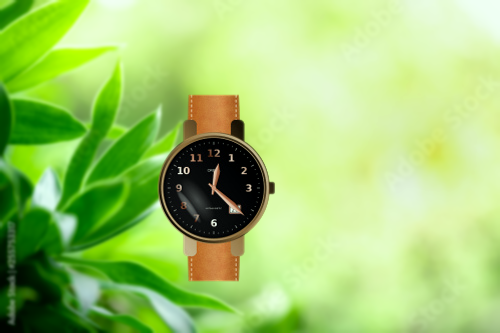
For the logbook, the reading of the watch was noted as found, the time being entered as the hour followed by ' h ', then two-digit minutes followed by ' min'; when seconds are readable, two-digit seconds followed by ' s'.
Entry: 12 h 22 min
